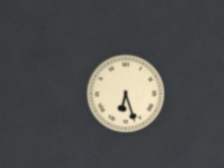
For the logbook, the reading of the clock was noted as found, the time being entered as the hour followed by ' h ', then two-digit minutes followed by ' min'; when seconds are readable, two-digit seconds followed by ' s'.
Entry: 6 h 27 min
